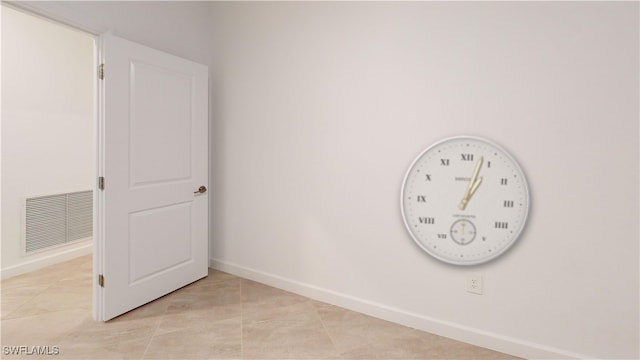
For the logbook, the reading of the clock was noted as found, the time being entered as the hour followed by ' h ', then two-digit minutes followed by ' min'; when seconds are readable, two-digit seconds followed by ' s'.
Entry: 1 h 03 min
